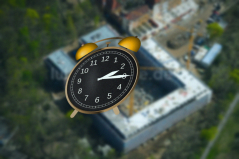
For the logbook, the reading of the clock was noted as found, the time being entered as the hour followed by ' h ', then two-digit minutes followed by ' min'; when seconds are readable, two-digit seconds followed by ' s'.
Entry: 2 h 15 min
